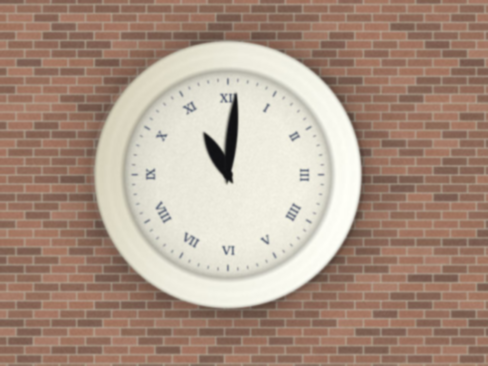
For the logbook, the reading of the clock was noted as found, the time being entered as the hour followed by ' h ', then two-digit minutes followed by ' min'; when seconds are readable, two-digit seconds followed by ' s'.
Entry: 11 h 01 min
